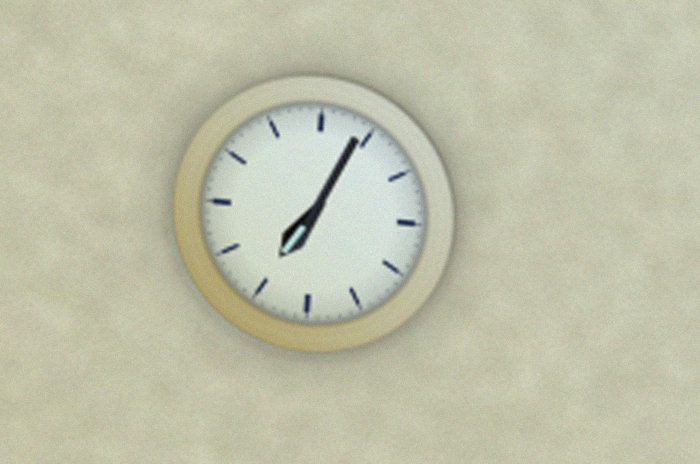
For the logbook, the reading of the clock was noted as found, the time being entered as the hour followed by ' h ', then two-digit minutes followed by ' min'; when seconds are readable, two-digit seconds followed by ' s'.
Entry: 7 h 04 min
